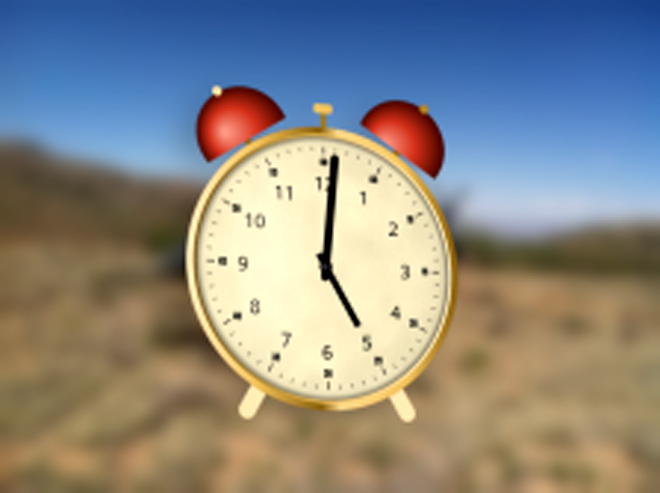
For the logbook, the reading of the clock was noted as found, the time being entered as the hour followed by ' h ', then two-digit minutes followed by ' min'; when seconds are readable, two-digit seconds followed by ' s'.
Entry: 5 h 01 min
